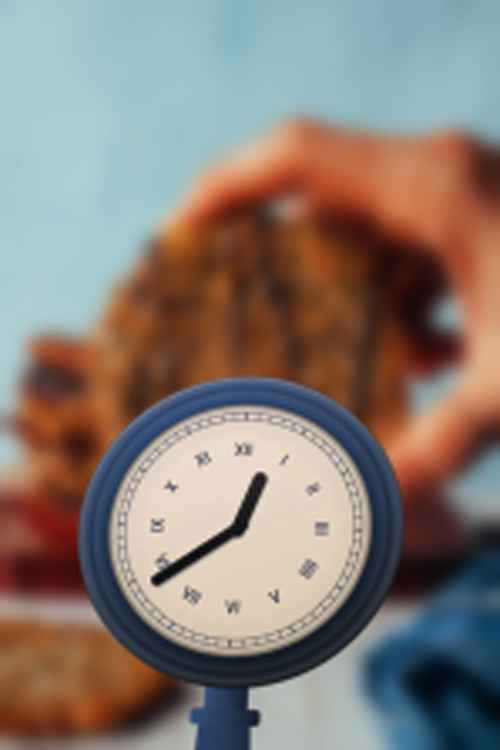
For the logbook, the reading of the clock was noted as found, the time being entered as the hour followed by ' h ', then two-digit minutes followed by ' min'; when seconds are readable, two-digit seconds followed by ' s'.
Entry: 12 h 39 min
